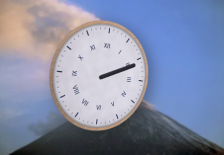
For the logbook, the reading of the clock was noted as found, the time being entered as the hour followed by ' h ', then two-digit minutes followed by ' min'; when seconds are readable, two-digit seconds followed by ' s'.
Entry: 2 h 11 min
